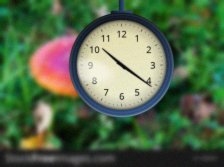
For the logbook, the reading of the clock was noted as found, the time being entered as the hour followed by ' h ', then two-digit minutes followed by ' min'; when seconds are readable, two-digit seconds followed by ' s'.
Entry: 10 h 21 min
